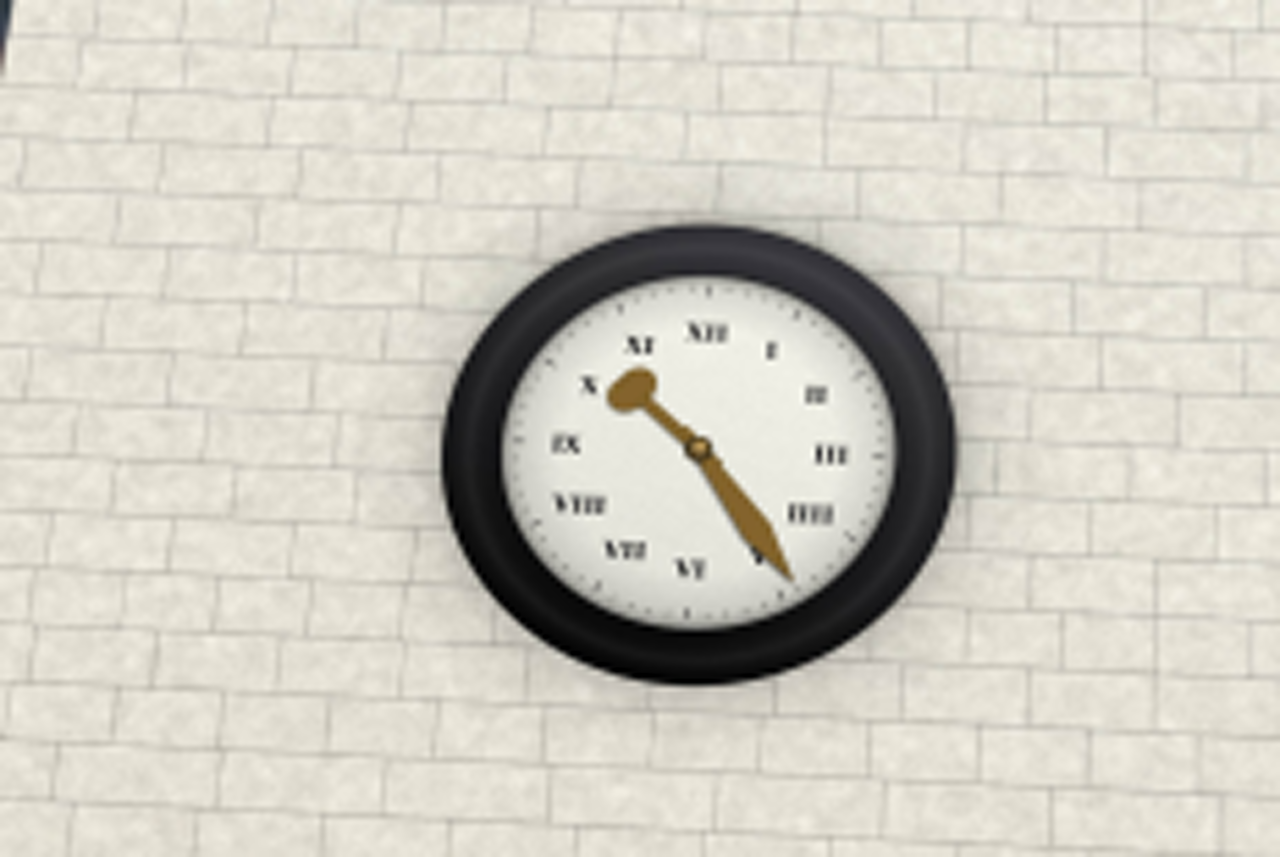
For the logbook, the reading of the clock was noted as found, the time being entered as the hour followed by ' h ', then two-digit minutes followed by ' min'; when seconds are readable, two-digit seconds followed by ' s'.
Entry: 10 h 24 min
